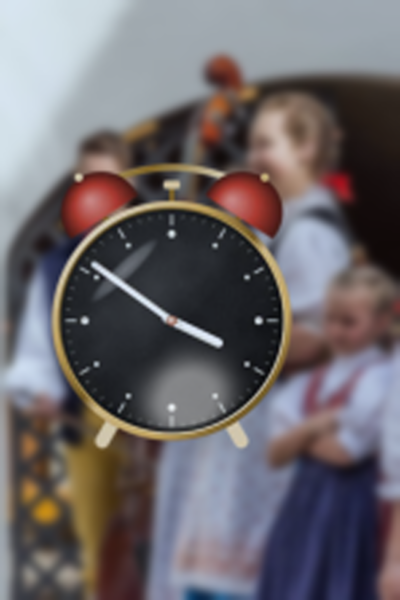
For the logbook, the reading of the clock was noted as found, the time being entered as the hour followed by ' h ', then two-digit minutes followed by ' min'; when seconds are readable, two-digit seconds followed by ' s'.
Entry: 3 h 51 min
